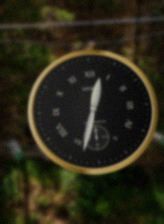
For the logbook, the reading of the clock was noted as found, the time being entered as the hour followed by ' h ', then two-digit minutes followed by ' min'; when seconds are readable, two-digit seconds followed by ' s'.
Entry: 12 h 33 min
